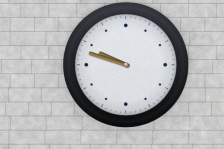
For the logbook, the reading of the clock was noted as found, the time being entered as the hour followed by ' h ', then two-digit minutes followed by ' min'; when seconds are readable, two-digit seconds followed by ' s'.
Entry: 9 h 48 min
